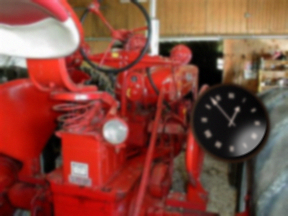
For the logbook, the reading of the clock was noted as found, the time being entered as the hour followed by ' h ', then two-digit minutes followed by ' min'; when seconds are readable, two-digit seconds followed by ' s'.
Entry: 12 h 53 min
